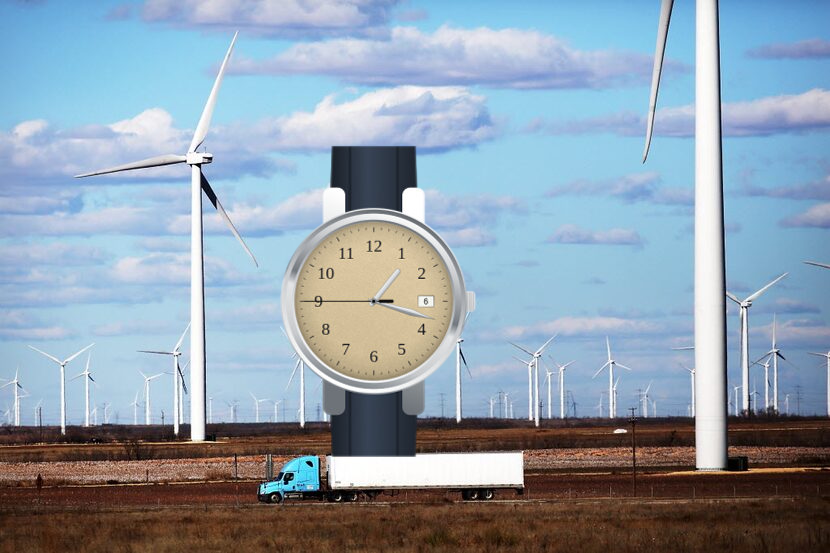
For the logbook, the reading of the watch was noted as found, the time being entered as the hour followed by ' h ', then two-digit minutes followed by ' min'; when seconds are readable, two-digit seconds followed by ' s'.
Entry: 1 h 17 min 45 s
